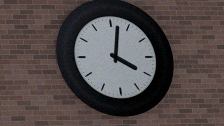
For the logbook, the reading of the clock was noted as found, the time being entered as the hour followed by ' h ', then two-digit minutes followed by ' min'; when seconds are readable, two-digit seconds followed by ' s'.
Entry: 4 h 02 min
